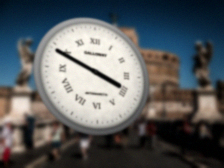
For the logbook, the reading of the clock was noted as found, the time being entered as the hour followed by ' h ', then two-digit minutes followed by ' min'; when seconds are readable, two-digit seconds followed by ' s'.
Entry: 3 h 49 min
